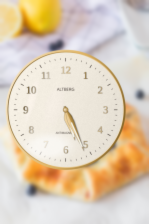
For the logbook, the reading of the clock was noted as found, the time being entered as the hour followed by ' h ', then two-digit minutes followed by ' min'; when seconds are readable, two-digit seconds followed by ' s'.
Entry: 5 h 26 min
